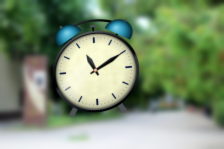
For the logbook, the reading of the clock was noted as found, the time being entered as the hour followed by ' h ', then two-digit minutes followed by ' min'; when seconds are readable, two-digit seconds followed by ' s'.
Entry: 11 h 10 min
